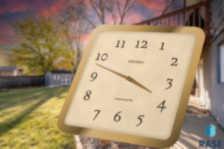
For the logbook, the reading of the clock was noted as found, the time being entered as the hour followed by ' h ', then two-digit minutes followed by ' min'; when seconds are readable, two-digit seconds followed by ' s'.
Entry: 3 h 48 min
